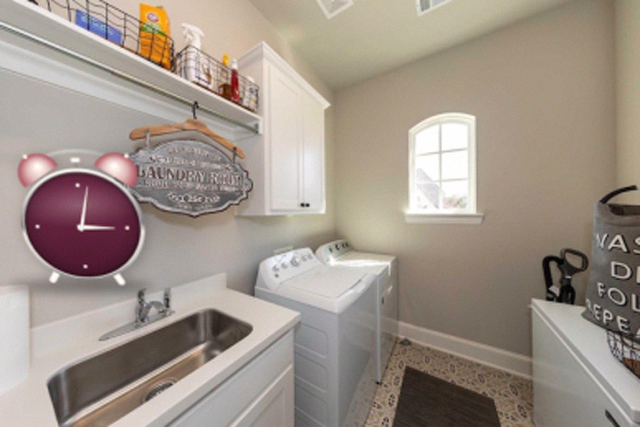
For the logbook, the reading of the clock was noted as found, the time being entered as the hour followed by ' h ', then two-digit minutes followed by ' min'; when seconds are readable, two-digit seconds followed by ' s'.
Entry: 3 h 02 min
